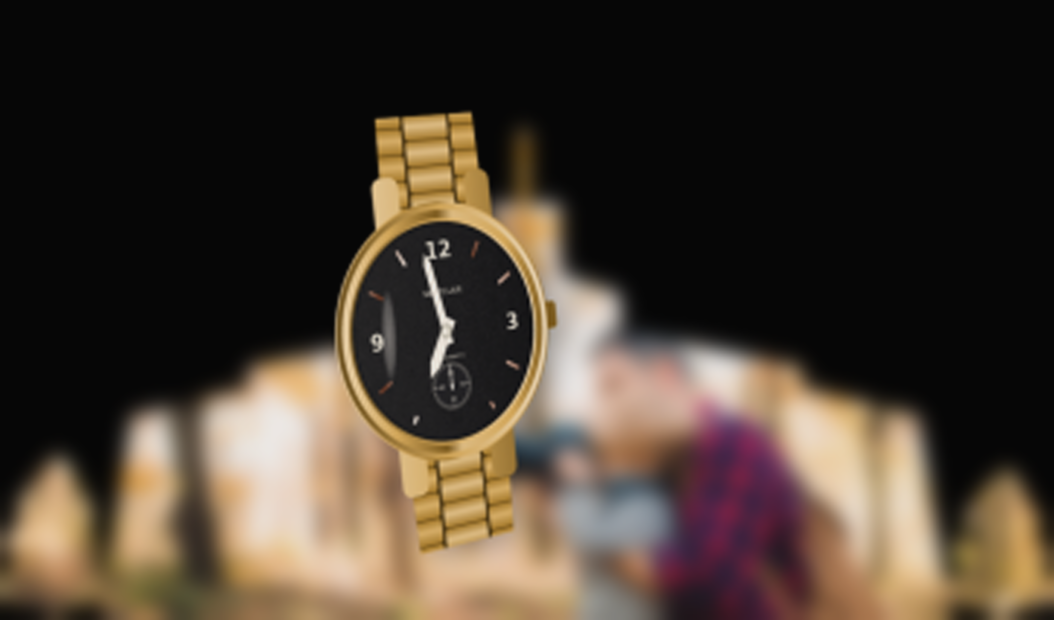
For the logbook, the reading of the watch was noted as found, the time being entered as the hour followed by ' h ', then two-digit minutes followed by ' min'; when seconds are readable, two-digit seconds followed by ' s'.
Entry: 6 h 58 min
